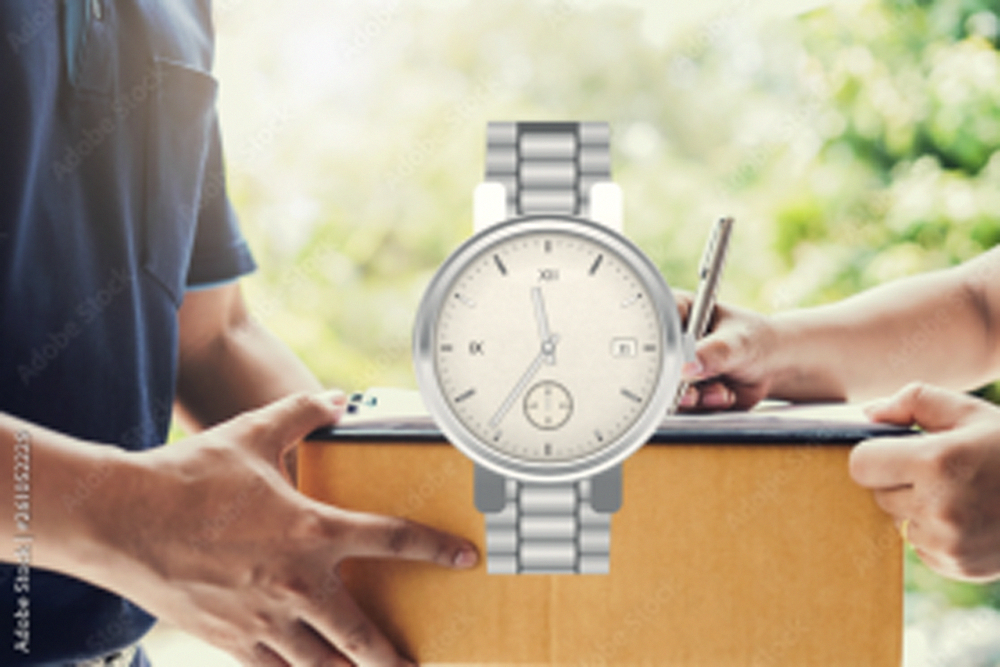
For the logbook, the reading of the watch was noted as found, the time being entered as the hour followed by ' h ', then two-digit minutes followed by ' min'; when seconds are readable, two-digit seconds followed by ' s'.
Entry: 11 h 36 min
